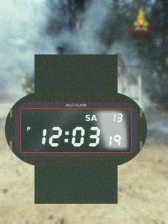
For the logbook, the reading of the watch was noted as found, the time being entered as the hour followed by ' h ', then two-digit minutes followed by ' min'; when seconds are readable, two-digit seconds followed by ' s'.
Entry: 12 h 03 min 19 s
